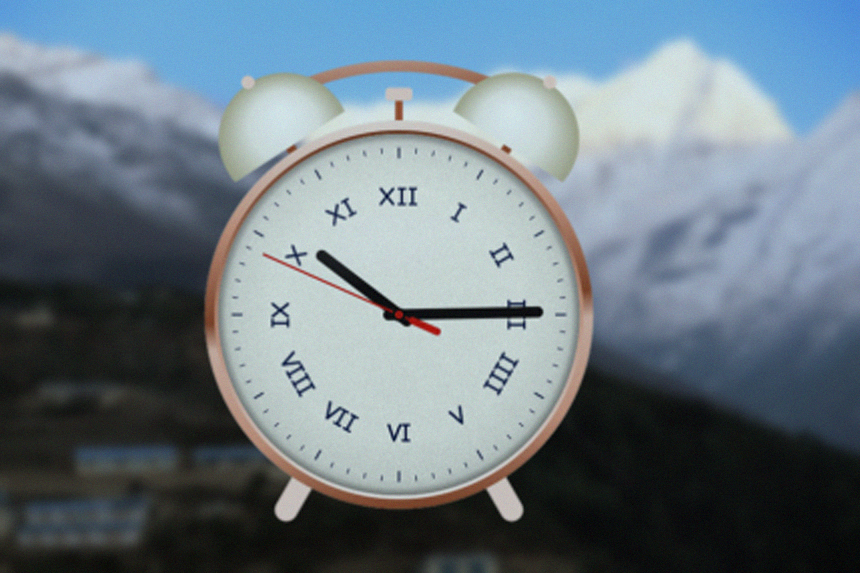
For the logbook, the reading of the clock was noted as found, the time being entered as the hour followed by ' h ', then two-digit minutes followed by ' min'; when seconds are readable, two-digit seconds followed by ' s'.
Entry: 10 h 14 min 49 s
